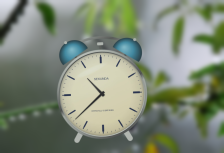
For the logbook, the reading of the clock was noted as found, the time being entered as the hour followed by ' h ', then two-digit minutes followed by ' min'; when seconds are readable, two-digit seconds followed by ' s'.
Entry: 10 h 38 min
